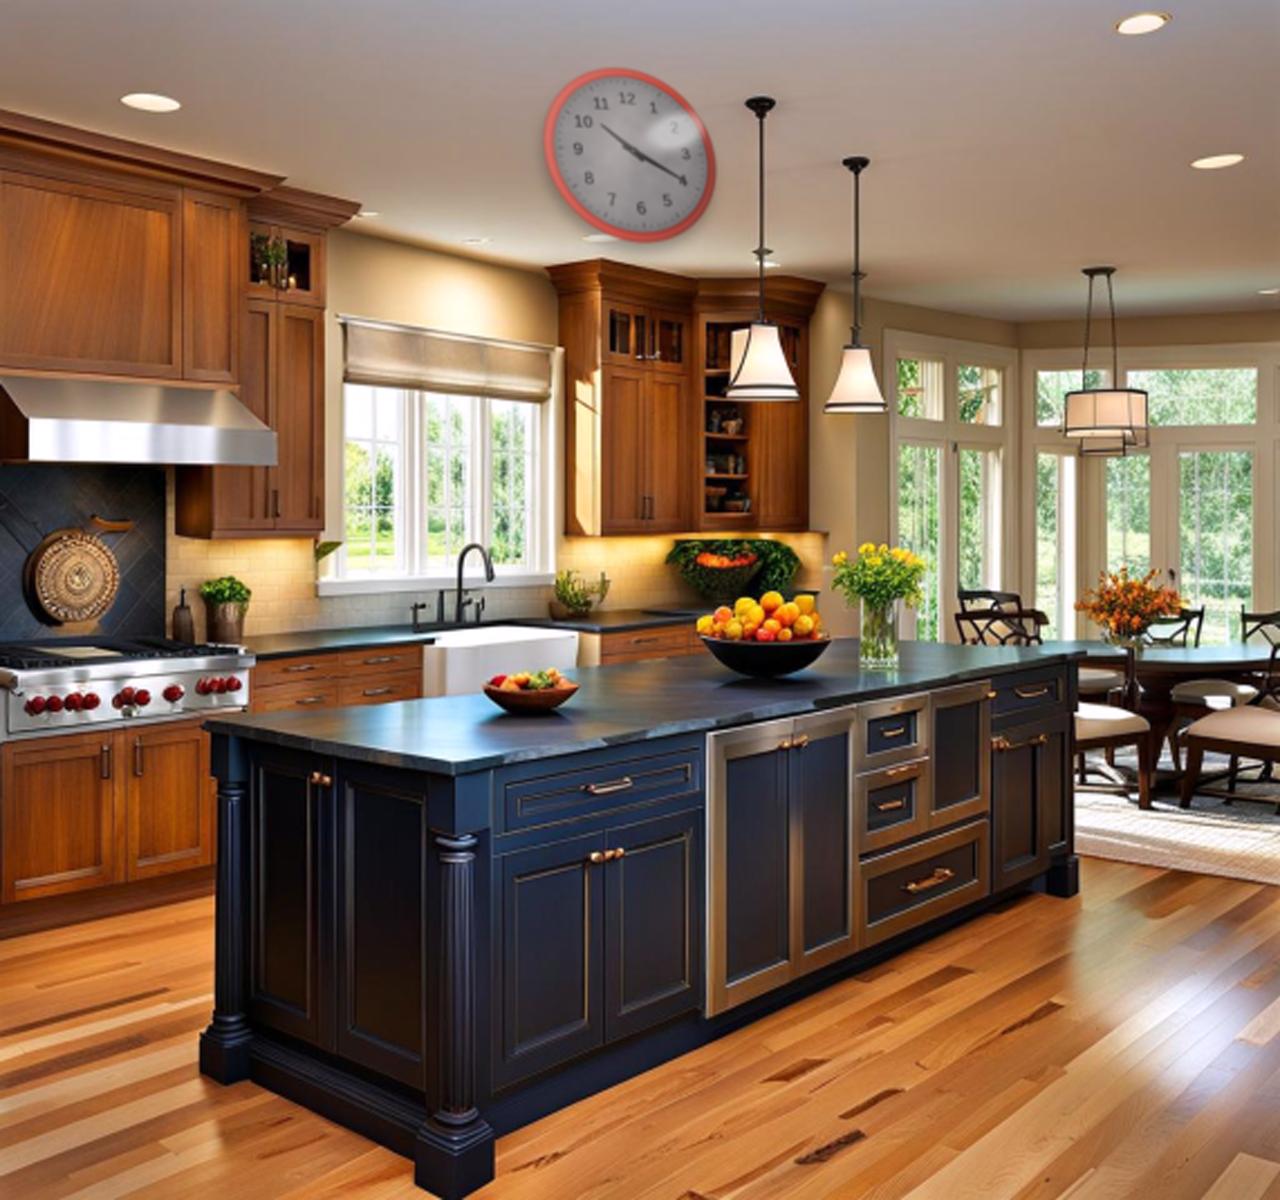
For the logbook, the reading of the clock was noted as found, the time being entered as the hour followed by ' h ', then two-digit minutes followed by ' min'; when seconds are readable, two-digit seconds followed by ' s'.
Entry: 10 h 20 min
